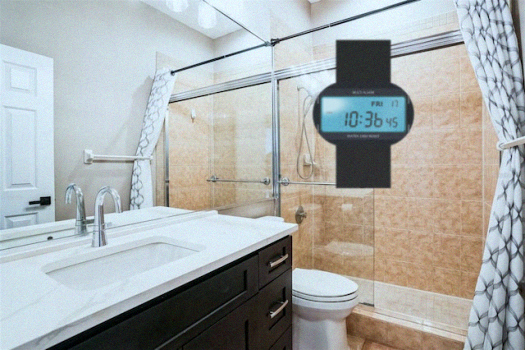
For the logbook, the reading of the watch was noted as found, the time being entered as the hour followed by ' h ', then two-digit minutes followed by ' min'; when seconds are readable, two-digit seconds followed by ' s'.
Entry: 10 h 36 min 45 s
